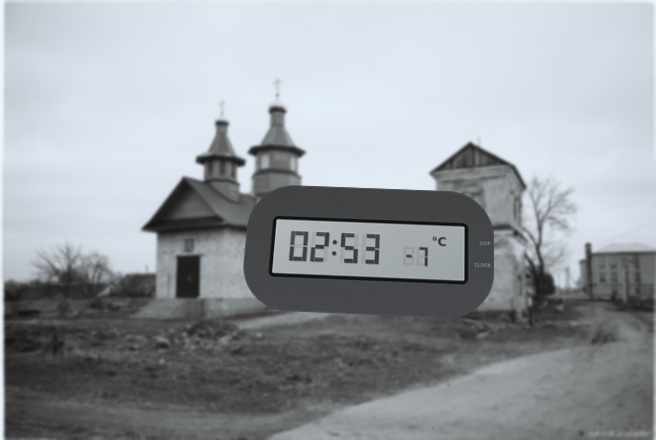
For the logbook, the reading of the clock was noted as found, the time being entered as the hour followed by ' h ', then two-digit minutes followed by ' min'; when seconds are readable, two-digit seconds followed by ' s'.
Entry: 2 h 53 min
